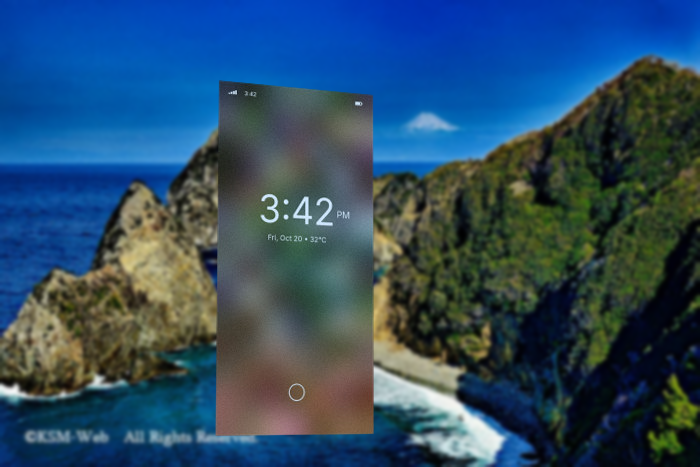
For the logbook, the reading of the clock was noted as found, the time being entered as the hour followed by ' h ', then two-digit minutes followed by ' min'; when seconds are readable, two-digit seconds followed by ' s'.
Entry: 3 h 42 min
